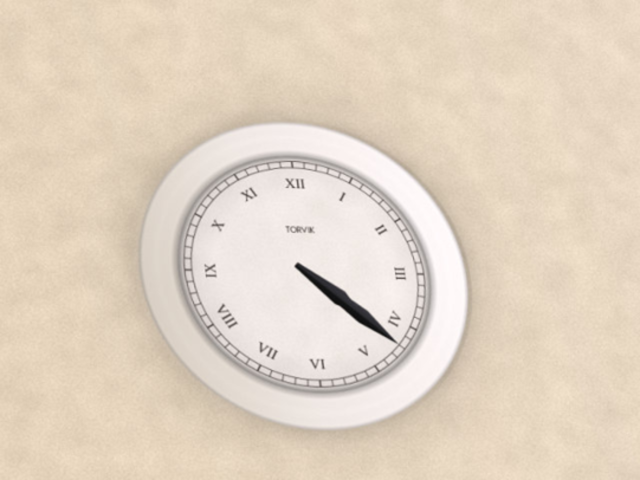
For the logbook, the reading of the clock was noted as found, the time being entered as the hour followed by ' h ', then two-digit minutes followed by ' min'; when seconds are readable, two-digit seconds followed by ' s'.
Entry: 4 h 22 min
